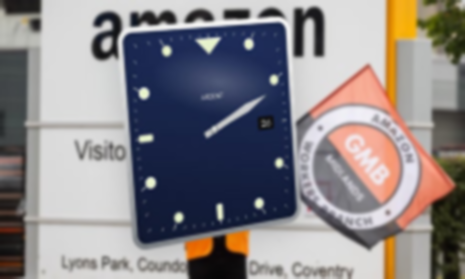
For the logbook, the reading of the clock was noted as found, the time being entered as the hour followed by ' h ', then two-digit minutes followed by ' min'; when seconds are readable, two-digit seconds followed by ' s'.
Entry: 2 h 11 min
